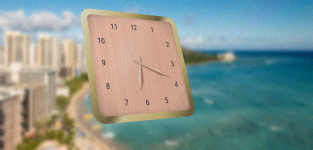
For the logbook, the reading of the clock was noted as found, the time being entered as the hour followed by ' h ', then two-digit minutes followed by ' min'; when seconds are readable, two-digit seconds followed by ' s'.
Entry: 6 h 19 min
